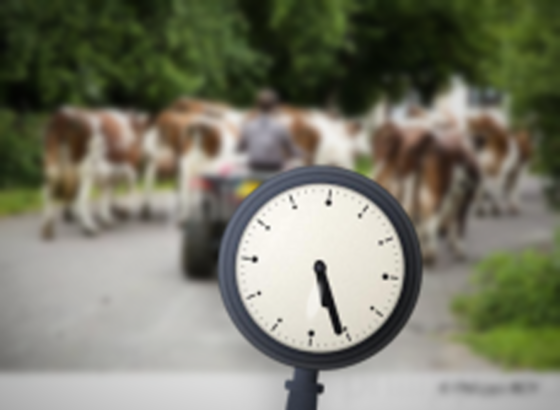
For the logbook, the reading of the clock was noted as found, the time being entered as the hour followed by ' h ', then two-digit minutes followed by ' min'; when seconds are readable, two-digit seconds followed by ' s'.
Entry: 5 h 26 min
